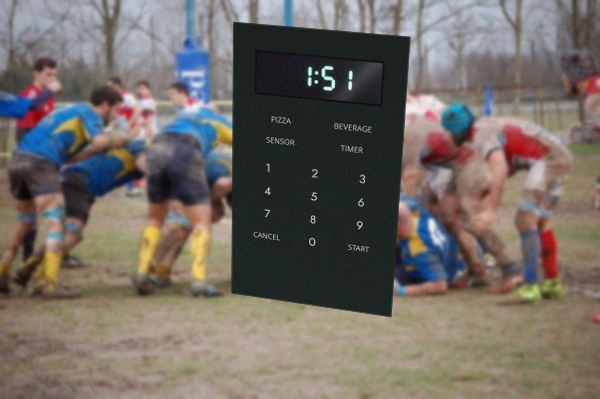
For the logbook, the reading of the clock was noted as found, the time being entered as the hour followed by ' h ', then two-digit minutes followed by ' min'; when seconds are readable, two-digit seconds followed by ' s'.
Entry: 1 h 51 min
